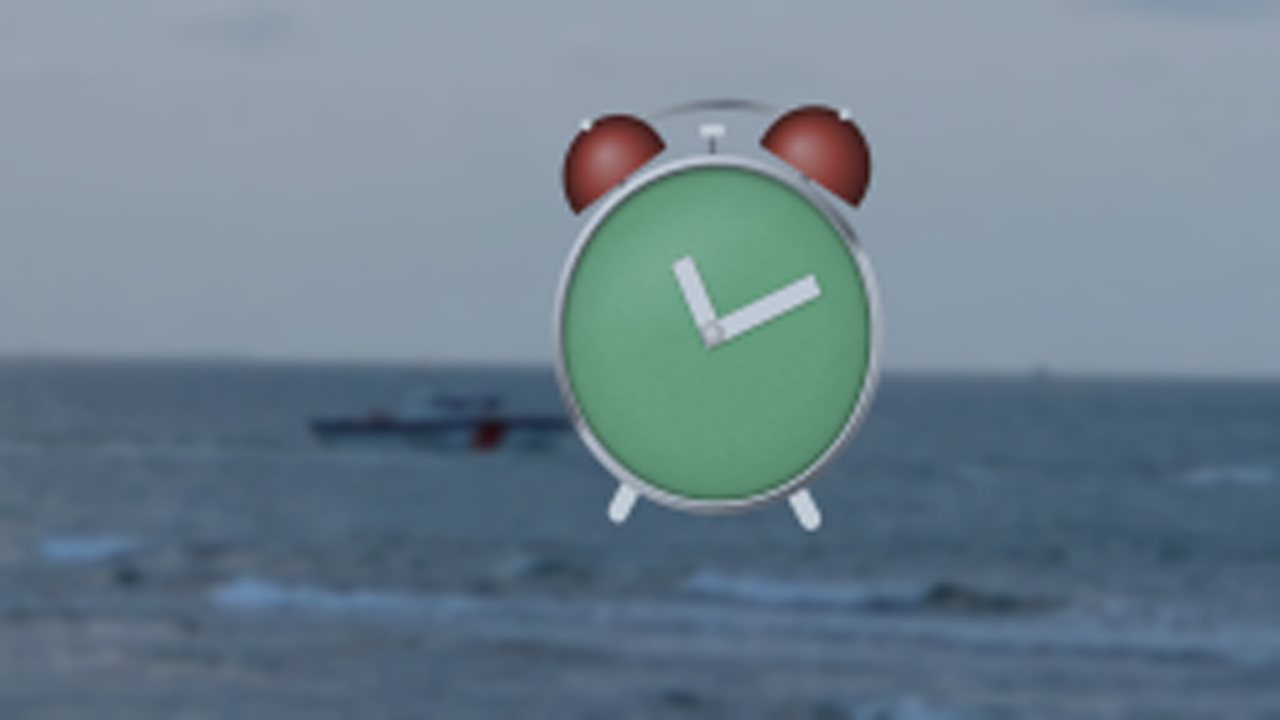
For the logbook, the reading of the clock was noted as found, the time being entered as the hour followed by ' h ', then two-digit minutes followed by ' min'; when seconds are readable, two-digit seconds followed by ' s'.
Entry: 11 h 11 min
